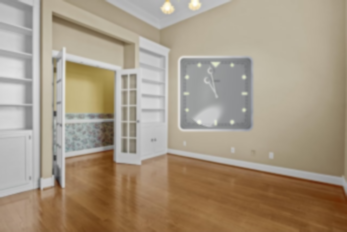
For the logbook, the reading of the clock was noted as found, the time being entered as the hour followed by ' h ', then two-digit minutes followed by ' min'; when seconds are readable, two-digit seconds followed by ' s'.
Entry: 10 h 58 min
